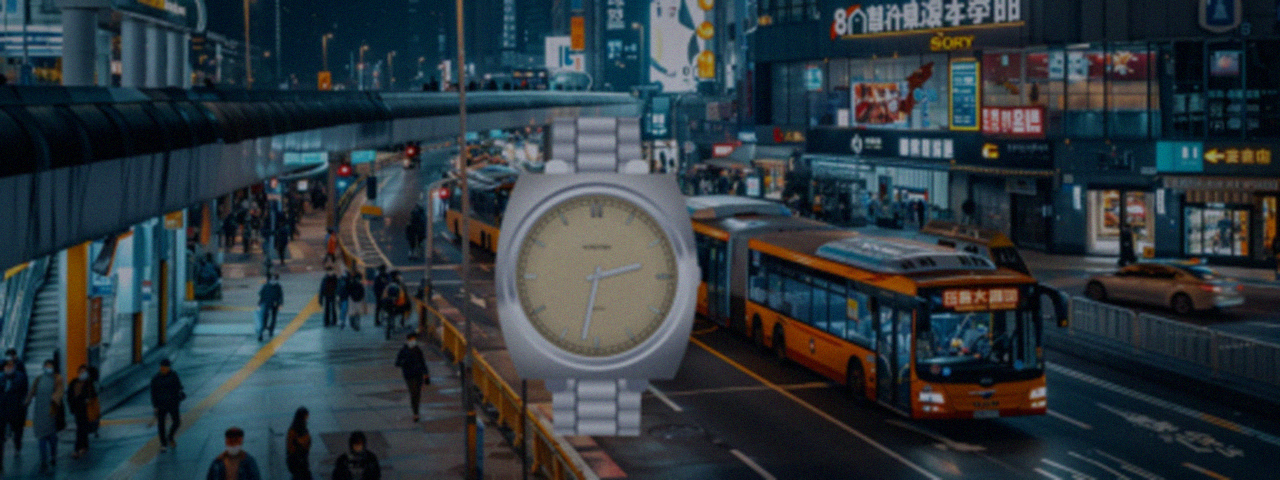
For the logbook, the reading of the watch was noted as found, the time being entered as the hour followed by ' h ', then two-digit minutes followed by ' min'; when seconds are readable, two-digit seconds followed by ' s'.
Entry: 2 h 32 min
